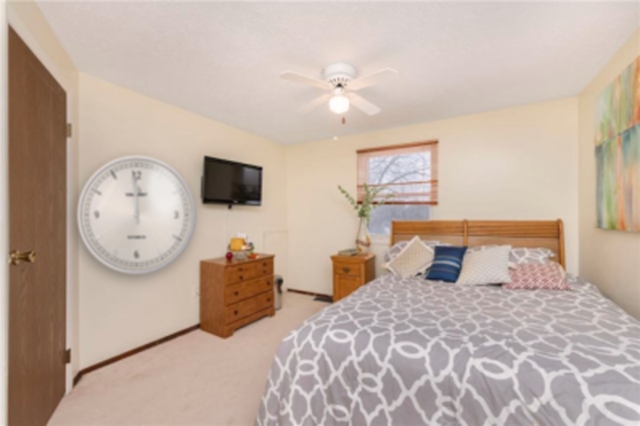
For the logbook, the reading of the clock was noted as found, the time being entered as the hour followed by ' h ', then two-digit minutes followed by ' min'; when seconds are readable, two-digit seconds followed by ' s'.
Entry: 11 h 59 min
